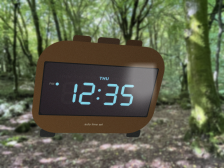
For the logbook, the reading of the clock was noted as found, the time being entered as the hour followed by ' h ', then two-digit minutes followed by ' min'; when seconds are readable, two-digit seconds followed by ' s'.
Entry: 12 h 35 min
